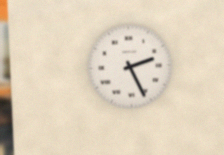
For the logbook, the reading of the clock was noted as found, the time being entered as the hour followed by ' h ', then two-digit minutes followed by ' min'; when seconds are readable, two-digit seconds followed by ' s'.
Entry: 2 h 26 min
